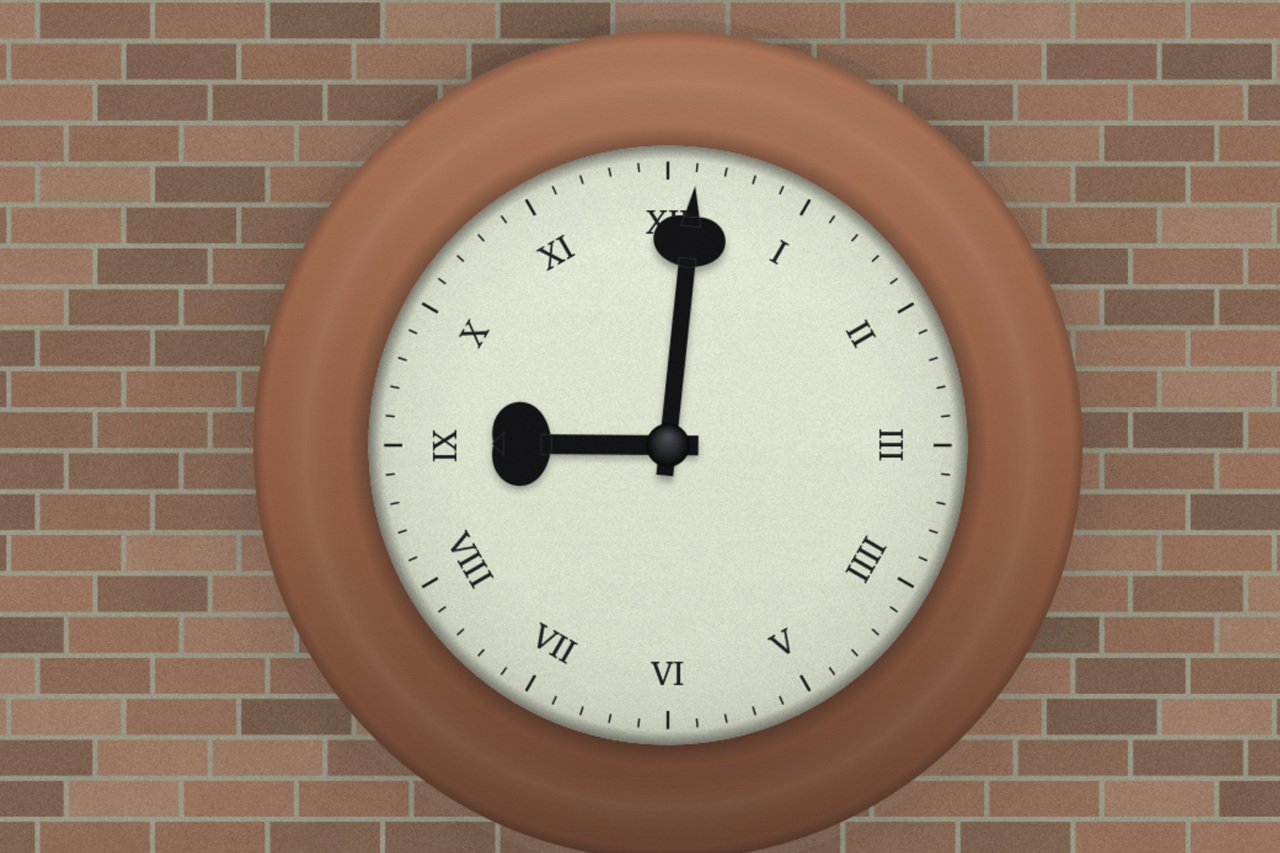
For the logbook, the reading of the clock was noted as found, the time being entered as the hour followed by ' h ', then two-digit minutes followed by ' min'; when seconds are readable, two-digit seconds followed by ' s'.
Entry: 9 h 01 min
